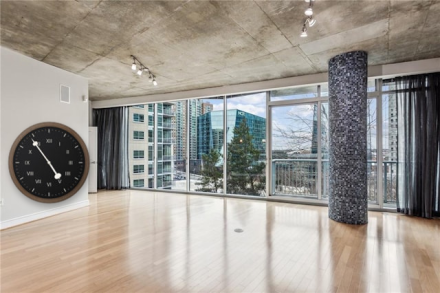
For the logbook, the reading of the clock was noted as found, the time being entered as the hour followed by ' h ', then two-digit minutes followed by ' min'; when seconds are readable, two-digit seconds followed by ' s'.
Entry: 4 h 54 min
